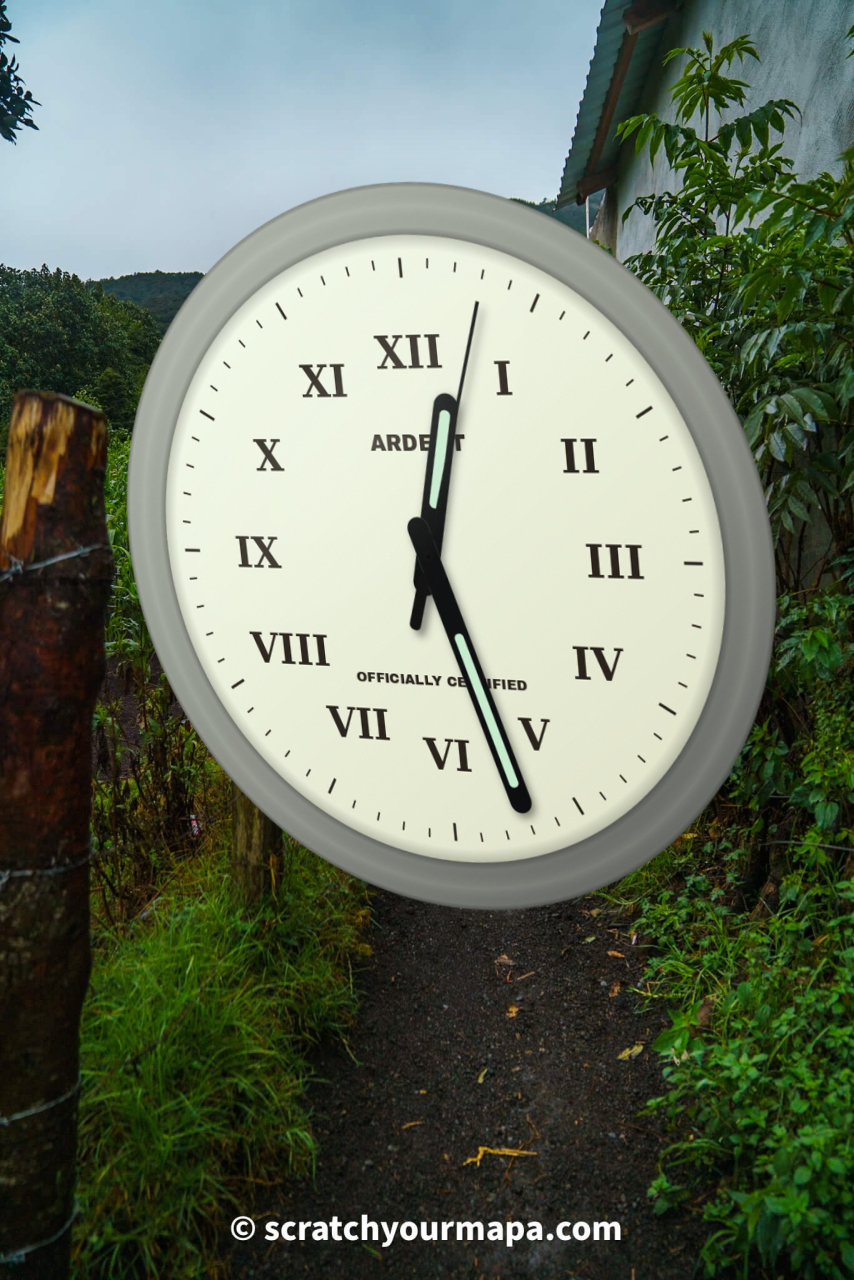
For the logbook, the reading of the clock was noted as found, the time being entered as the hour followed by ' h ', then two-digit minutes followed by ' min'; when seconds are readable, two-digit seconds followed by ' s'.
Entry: 12 h 27 min 03 s
